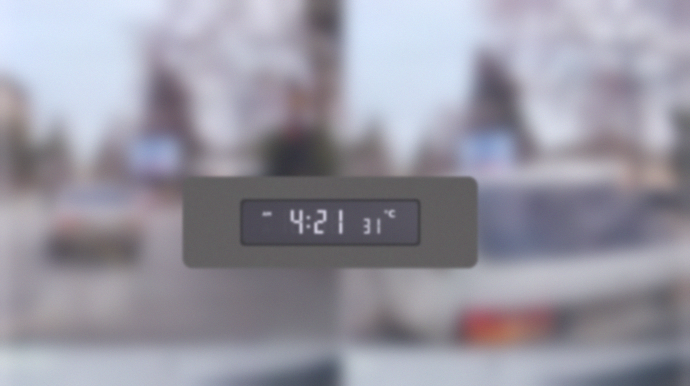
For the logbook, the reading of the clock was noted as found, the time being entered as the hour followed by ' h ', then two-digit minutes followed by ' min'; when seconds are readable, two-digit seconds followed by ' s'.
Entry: 4 h 21 min
